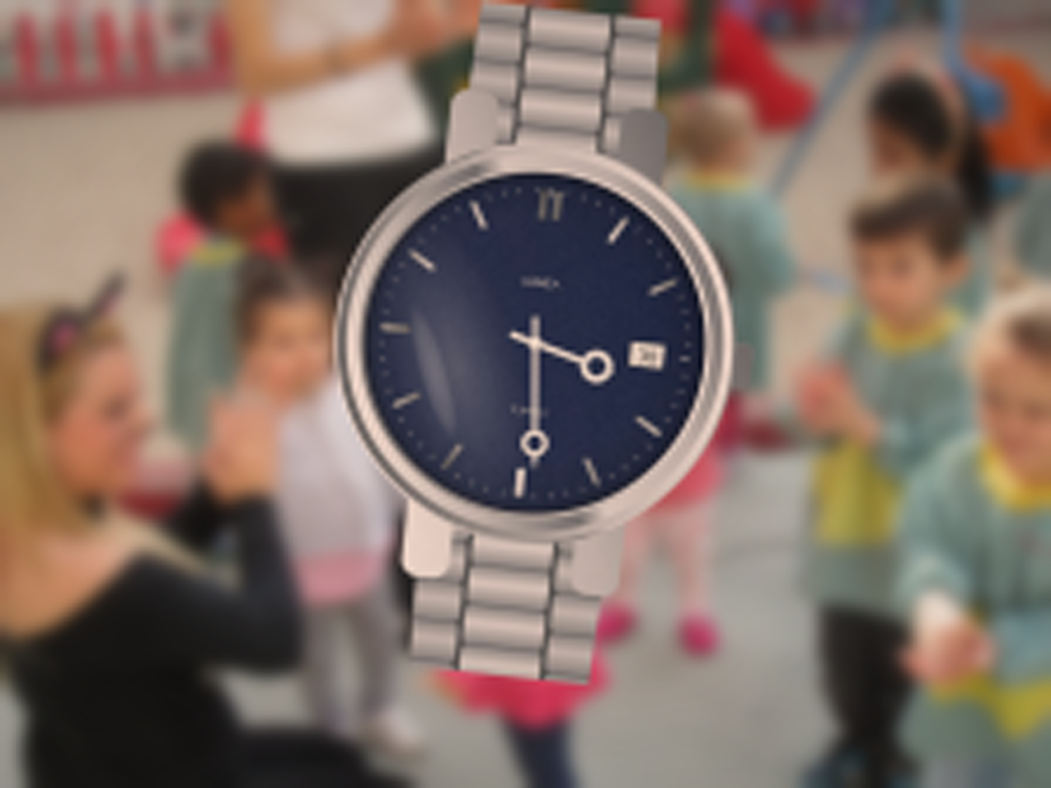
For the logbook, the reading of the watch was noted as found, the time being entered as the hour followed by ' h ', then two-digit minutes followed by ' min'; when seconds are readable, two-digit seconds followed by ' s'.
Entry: 3 h 29 min
